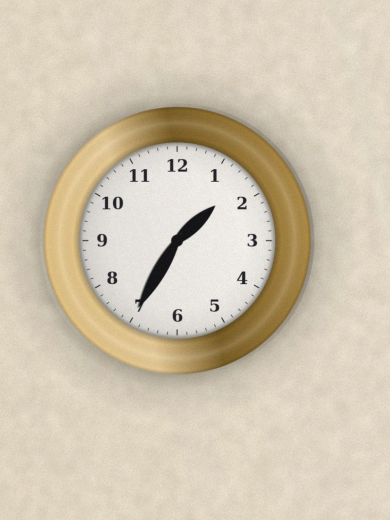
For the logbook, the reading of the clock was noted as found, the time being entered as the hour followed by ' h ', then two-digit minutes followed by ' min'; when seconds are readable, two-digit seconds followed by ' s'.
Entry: 1 h 35 min
